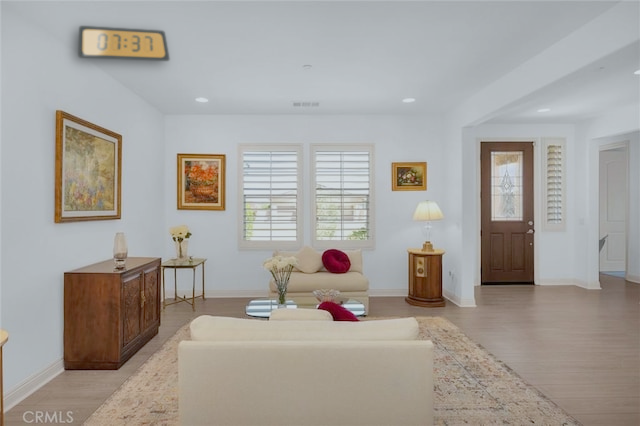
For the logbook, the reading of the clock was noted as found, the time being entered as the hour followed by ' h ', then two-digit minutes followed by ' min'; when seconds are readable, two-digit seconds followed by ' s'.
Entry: 7 h 37 min
